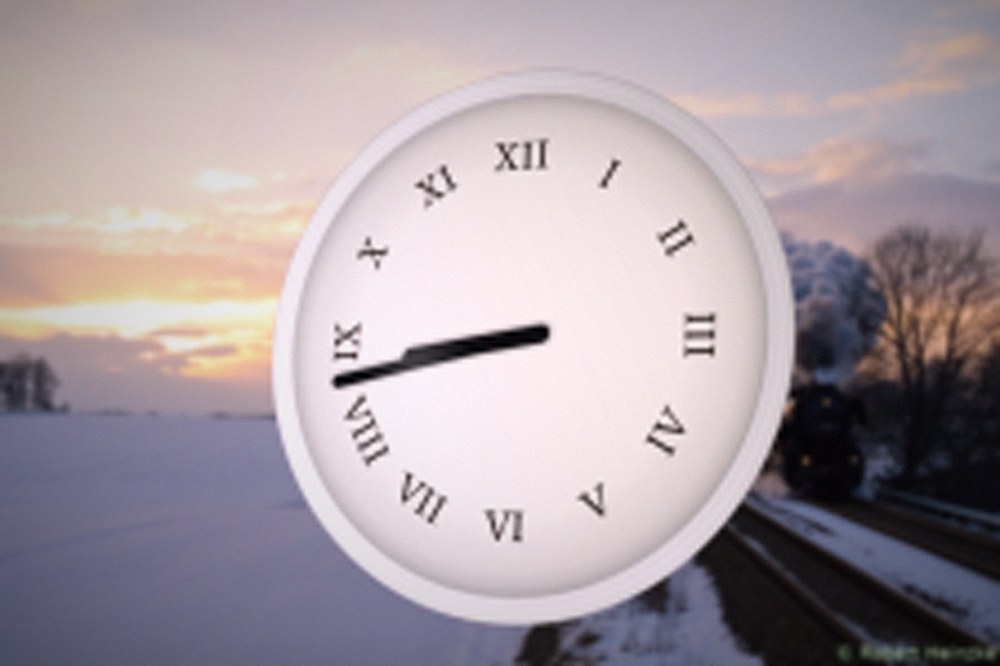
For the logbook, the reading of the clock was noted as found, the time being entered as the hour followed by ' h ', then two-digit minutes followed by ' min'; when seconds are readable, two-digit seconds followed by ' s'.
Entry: 8 h 43 min
